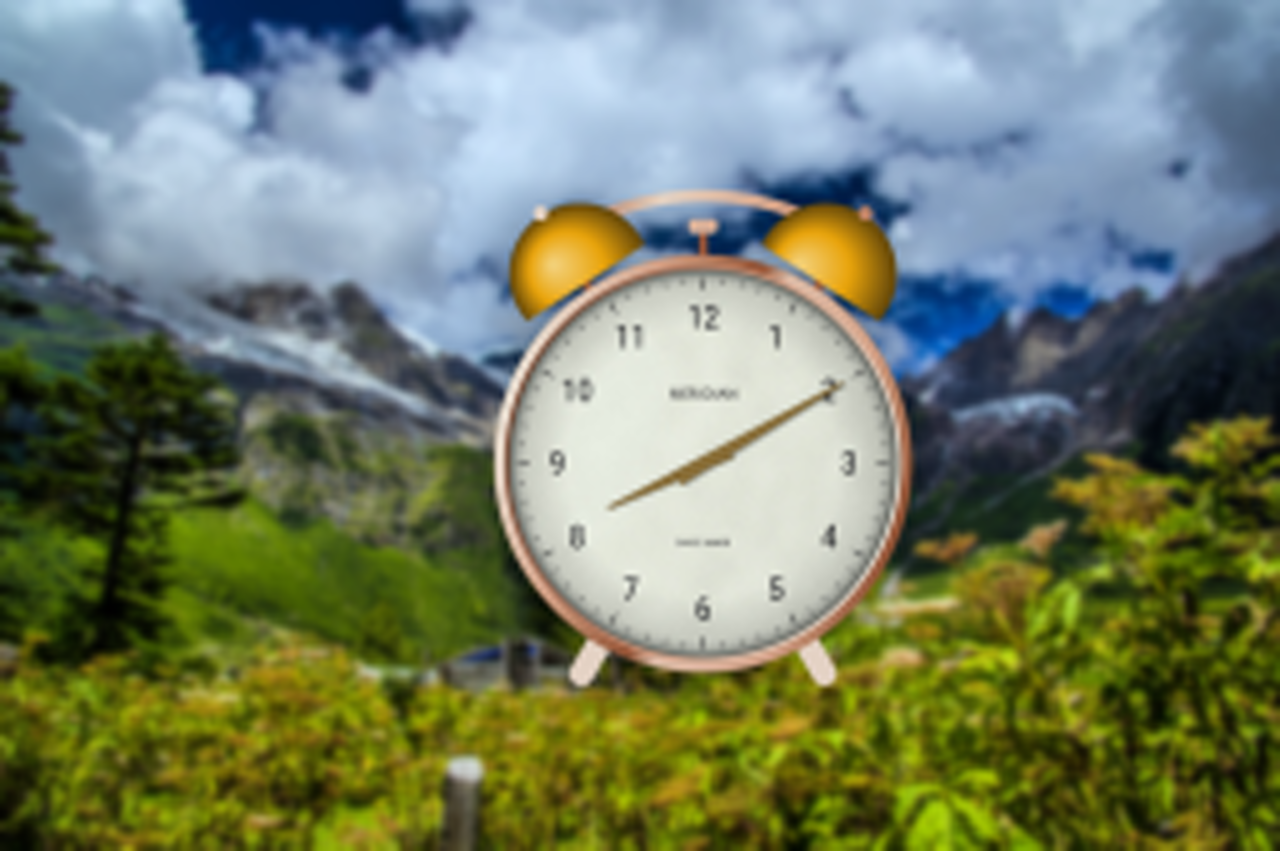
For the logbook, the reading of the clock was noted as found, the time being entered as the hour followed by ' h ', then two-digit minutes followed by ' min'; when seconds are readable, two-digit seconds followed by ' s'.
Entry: 8 h 10 min
